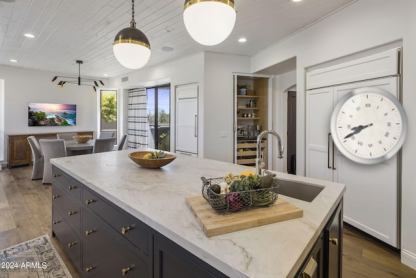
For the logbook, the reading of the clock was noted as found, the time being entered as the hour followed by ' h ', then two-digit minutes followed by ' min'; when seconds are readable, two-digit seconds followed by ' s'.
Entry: 8 h 41 min
